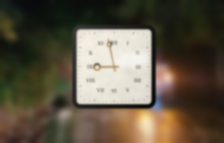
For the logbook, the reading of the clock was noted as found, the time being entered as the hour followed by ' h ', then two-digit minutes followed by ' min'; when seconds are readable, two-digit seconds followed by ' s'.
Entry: 8 h 58 min
